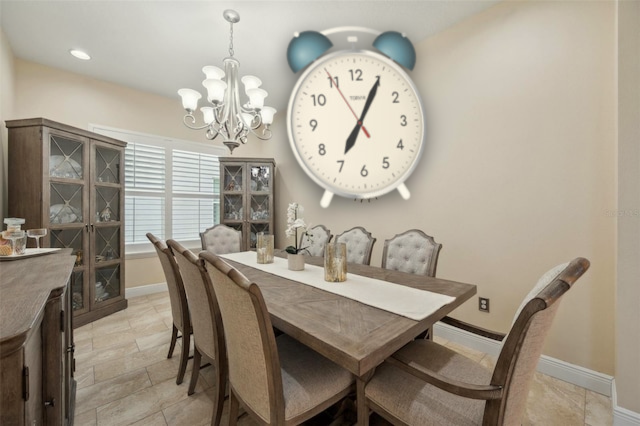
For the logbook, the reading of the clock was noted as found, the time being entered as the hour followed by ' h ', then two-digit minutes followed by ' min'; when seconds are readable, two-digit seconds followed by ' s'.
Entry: 7 h 04 min 55 s
